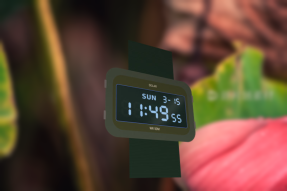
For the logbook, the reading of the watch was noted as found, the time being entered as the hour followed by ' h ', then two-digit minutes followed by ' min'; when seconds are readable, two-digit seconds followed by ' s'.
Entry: 11 h 49 min 55 s
